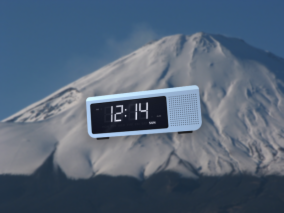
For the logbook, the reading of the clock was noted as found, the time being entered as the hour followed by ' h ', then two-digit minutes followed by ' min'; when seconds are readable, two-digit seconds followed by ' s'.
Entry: 12 h 14 min
